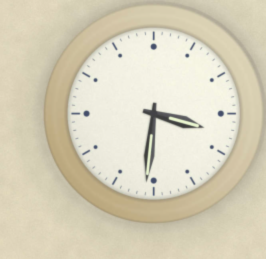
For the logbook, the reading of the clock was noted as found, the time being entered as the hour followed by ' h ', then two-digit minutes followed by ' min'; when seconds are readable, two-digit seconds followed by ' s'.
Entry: 3 h 31 min
